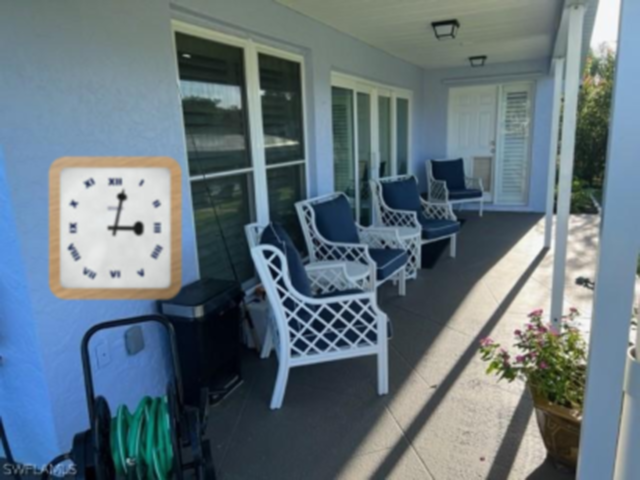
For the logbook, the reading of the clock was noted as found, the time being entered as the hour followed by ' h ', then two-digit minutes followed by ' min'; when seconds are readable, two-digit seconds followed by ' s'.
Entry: 3 h 02 min
